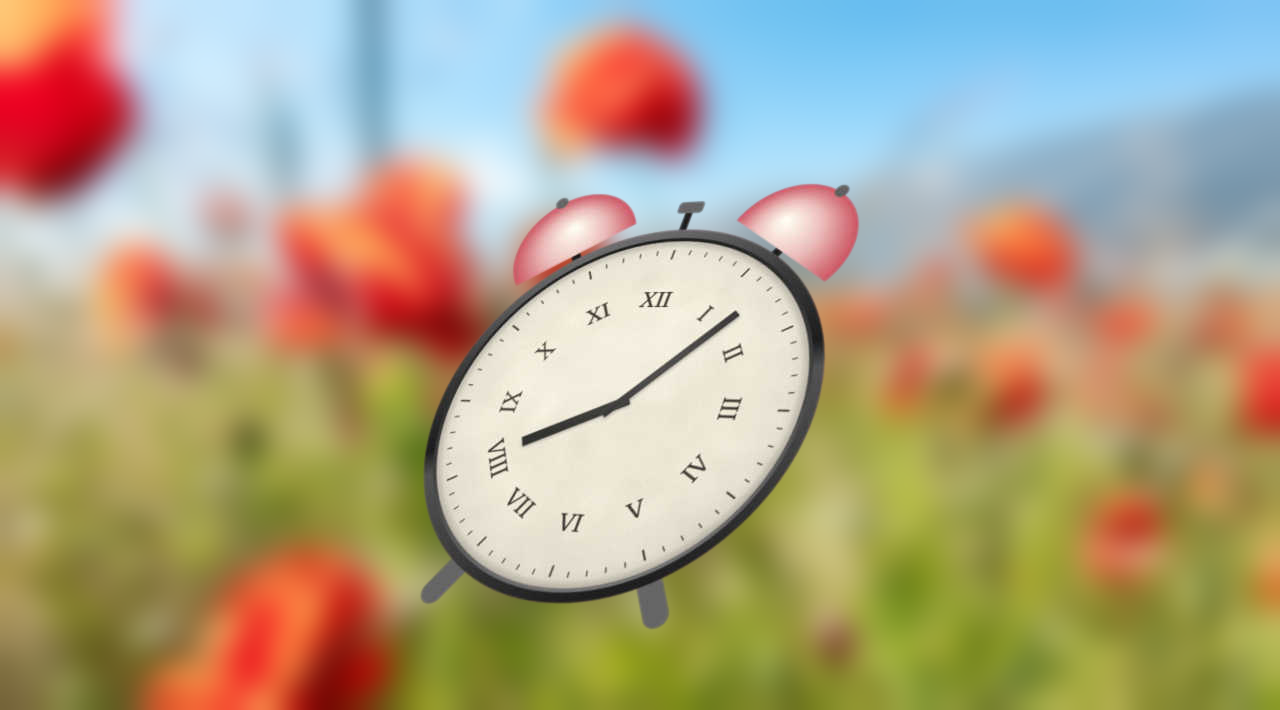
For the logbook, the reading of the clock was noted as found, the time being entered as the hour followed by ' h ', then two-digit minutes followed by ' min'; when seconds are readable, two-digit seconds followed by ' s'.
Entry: 8 h 07 min
